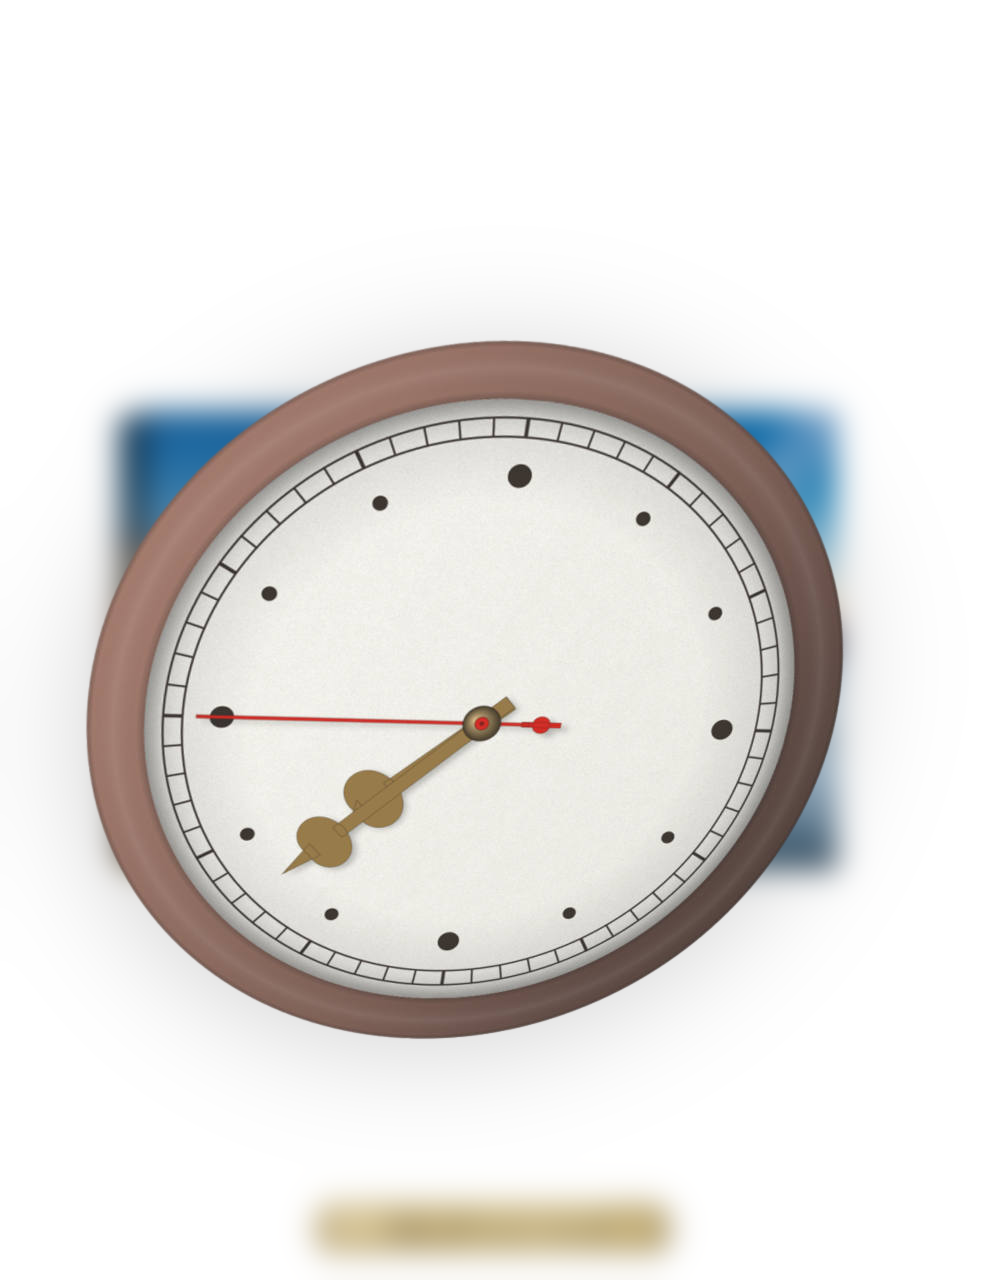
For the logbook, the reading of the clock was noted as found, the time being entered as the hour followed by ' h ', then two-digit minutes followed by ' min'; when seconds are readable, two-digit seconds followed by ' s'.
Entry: 7 h 37 min 45 s
